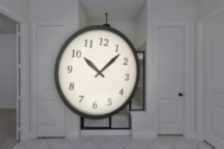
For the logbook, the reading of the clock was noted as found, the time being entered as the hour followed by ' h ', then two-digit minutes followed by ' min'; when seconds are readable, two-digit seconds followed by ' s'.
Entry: 10 h 07 min
